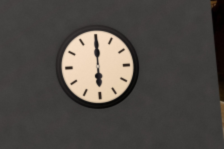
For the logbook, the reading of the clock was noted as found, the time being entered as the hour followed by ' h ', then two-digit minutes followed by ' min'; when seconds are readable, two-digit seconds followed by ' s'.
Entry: 6 h 00 min
